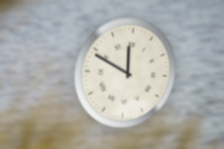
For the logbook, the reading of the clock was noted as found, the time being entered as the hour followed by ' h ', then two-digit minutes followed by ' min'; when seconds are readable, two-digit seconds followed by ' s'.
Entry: 11 h 49 min
